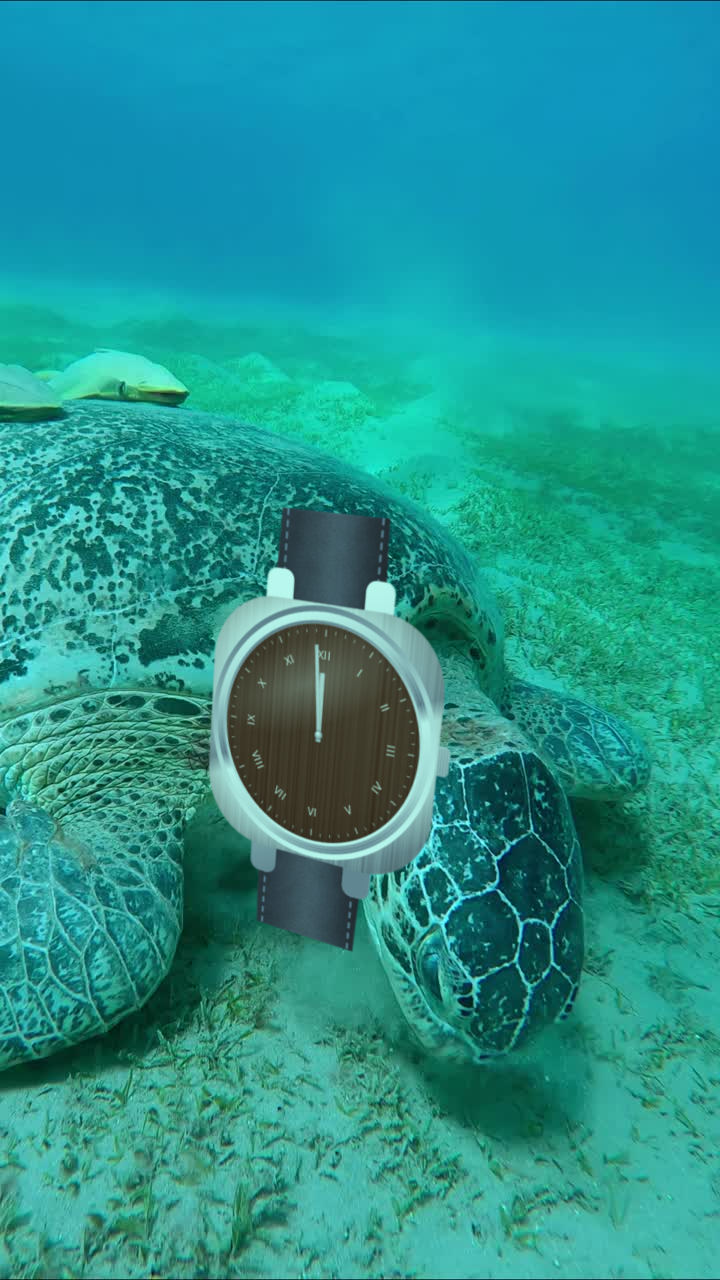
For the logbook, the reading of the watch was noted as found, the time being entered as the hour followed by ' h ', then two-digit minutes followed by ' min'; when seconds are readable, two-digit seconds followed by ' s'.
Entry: 11 h 59 min
